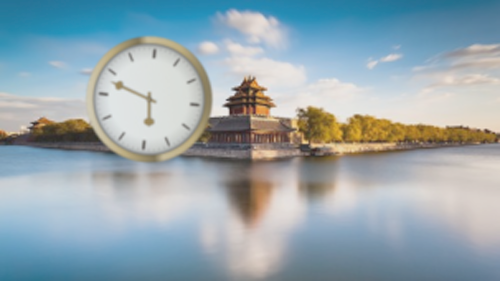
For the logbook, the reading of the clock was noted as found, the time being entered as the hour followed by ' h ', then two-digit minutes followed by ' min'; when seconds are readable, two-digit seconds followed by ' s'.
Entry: 5 h 48 min
